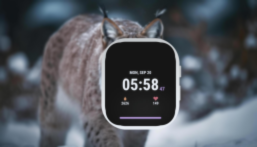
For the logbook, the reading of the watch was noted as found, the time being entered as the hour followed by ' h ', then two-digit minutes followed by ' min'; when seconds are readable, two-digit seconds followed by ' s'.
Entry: 5 h 58 min
